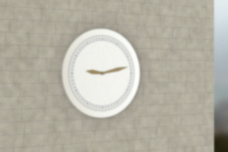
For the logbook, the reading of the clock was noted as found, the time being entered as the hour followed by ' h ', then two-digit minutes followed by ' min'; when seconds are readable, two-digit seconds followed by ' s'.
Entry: 9 h 13 min
